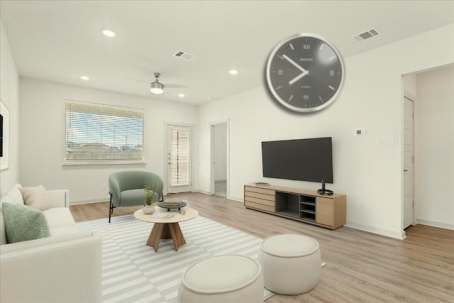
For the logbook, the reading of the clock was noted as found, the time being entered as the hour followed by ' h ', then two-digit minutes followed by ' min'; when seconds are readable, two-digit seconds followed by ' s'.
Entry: 7 h 51 min
